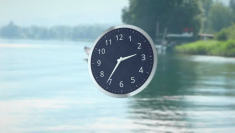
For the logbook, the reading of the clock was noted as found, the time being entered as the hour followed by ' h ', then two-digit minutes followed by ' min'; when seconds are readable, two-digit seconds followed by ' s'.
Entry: 2 h 36 min
